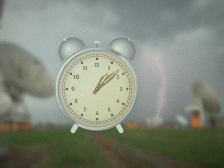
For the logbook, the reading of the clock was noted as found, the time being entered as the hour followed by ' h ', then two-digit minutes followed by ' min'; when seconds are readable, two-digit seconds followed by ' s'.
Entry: 1 h 08 min
